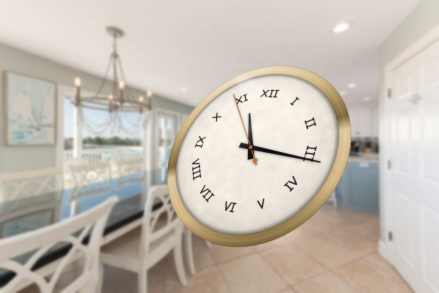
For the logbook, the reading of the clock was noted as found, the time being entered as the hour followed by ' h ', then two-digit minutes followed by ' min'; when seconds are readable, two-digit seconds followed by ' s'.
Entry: 11 h 15 min 54 s
